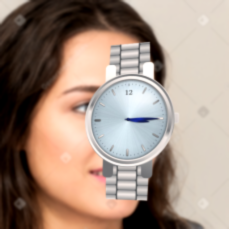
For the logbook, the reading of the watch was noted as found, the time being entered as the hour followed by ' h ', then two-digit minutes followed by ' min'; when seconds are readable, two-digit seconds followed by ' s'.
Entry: 3 h 15 min
